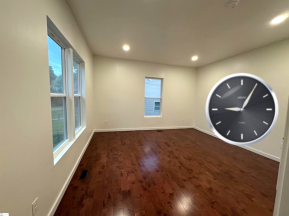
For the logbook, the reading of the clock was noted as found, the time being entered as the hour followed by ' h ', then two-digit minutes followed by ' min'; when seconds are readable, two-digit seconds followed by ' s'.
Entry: 9 h 05 min
